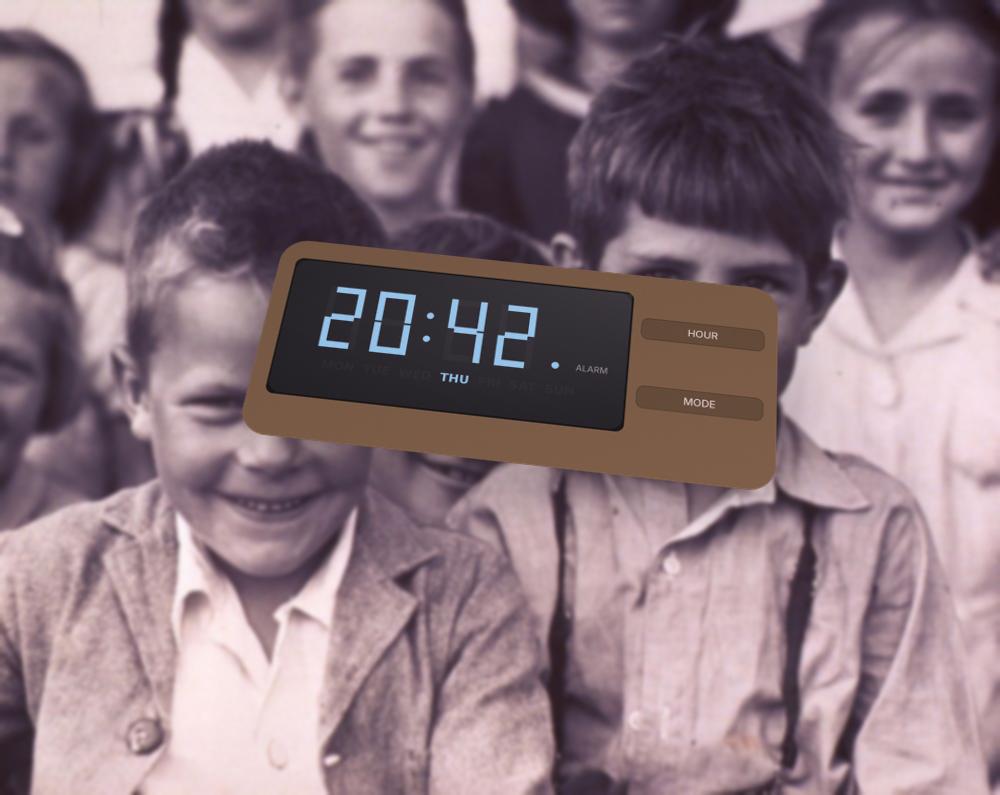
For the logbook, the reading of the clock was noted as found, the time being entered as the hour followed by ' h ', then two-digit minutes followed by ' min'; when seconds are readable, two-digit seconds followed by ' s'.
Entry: 20 h 42 min
